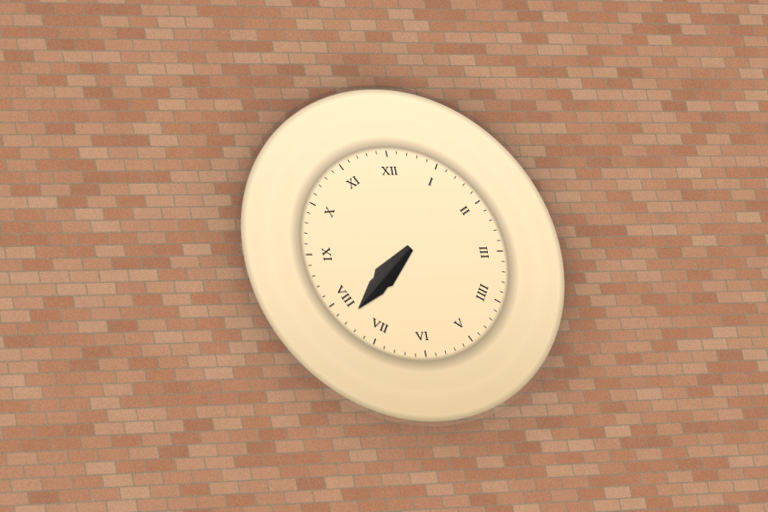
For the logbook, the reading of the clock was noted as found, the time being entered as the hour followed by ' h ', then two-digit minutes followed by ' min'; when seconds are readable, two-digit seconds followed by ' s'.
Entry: 7 h 38 min
